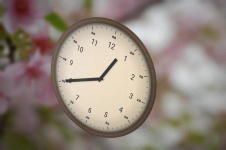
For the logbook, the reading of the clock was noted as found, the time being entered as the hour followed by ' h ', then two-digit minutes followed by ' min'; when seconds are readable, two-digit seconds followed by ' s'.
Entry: 12 h 40 min
